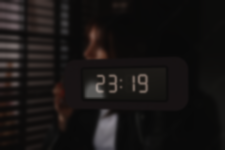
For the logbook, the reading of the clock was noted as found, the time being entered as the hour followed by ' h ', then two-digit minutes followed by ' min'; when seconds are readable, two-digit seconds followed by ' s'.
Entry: 23 h 19 min
